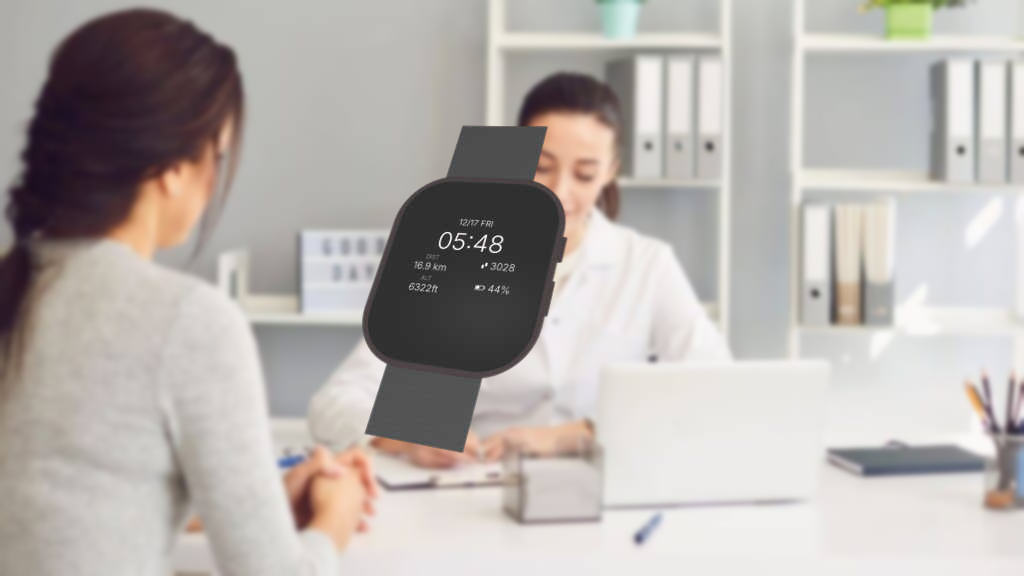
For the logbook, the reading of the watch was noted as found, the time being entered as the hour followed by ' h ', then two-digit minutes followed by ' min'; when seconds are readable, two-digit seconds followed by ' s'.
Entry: 5 h 48 min
